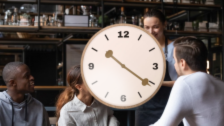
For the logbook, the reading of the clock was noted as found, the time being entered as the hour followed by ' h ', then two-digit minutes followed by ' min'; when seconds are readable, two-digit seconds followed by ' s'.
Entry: 10 h 21 min
